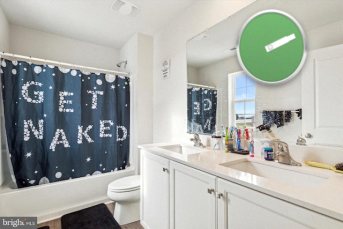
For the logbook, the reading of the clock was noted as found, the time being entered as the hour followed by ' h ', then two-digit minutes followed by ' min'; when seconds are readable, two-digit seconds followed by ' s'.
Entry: 2 h 11 min
